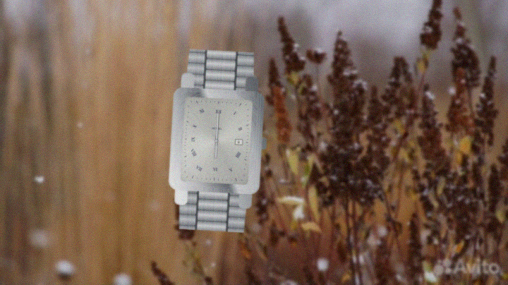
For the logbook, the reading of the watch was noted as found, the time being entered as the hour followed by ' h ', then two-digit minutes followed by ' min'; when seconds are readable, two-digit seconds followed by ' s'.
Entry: 6 h 00 min
